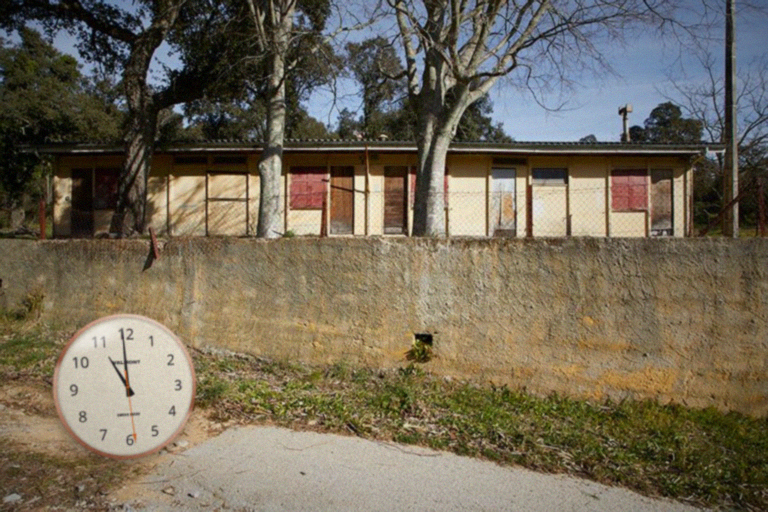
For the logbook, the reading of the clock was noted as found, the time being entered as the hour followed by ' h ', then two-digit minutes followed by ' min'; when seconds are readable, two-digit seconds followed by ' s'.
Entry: 10 h 59 min 29 s
